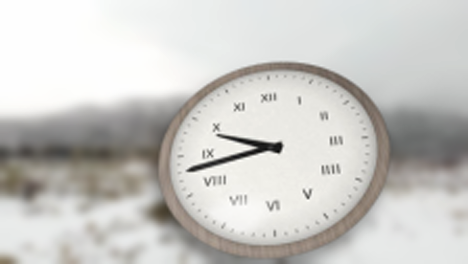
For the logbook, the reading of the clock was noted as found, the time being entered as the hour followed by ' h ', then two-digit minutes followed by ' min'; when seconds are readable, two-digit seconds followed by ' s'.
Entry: 9 h 43 min
